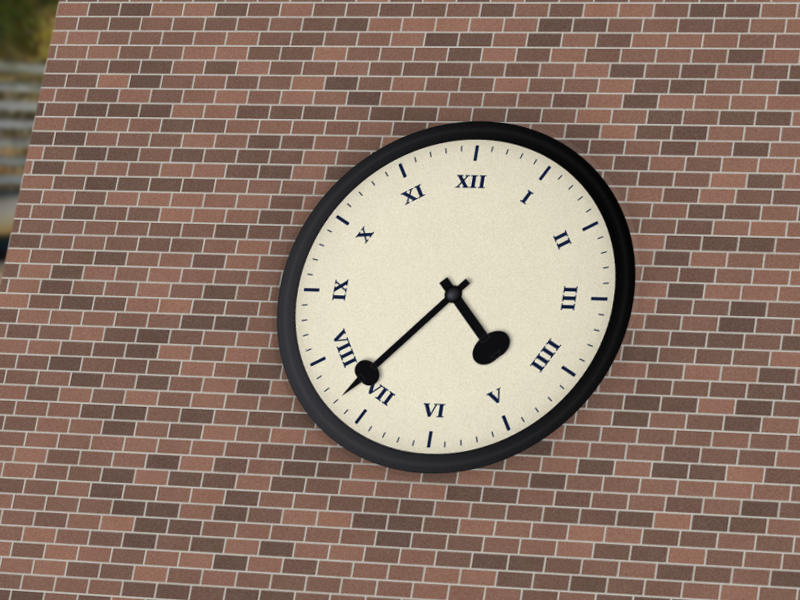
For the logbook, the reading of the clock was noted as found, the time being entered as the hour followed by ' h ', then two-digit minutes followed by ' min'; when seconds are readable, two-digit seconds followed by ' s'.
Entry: 4 h 37 min
